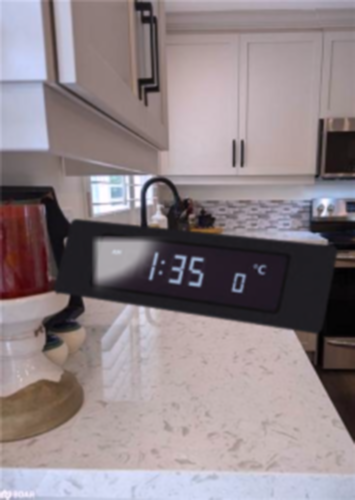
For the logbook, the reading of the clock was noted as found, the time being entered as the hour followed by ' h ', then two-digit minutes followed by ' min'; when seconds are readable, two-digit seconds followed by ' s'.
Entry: 1 h 35 min
